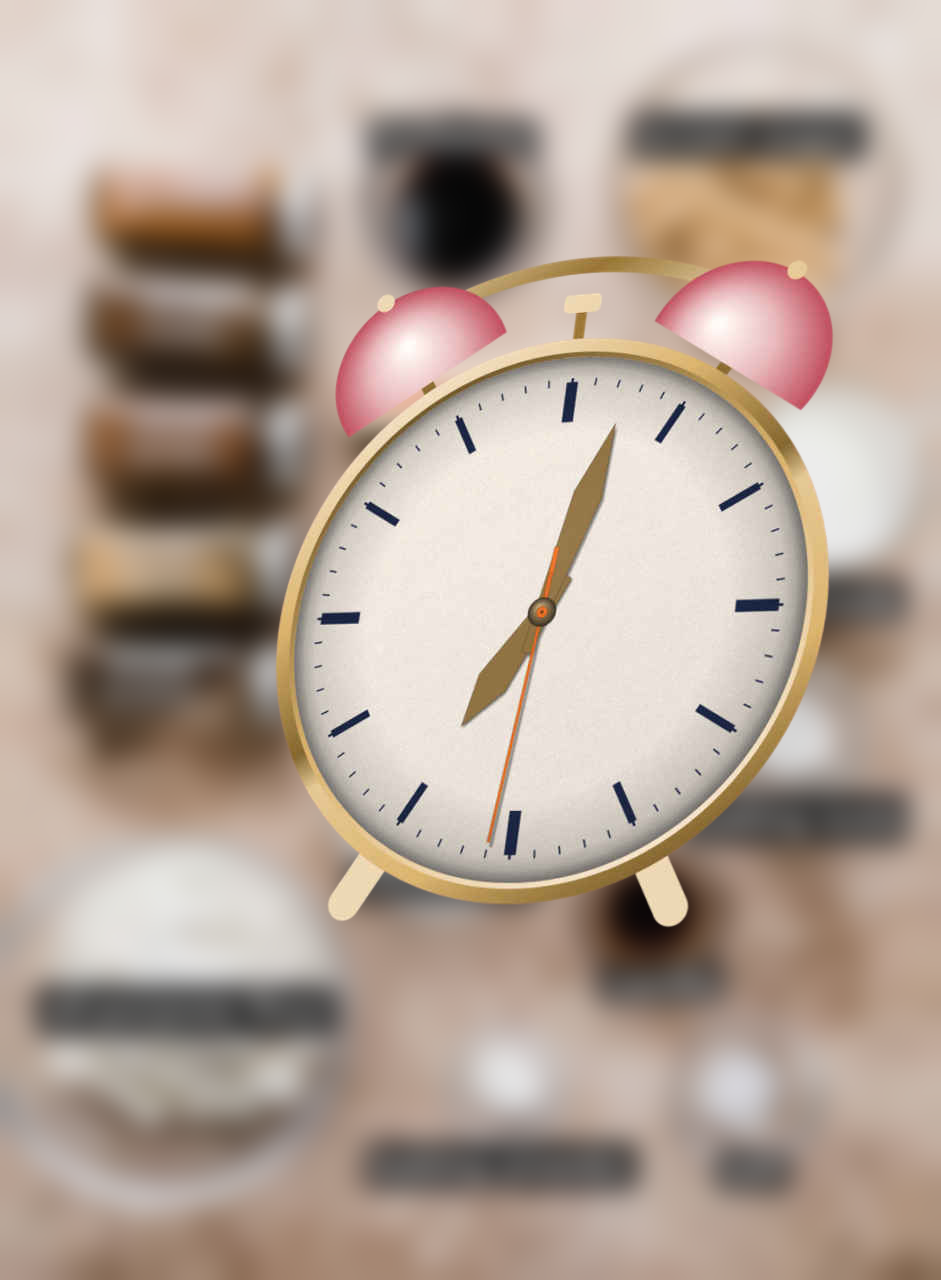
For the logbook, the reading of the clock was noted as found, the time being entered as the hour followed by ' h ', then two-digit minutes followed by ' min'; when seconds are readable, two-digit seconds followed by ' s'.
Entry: 7 h 02 min 31 s
